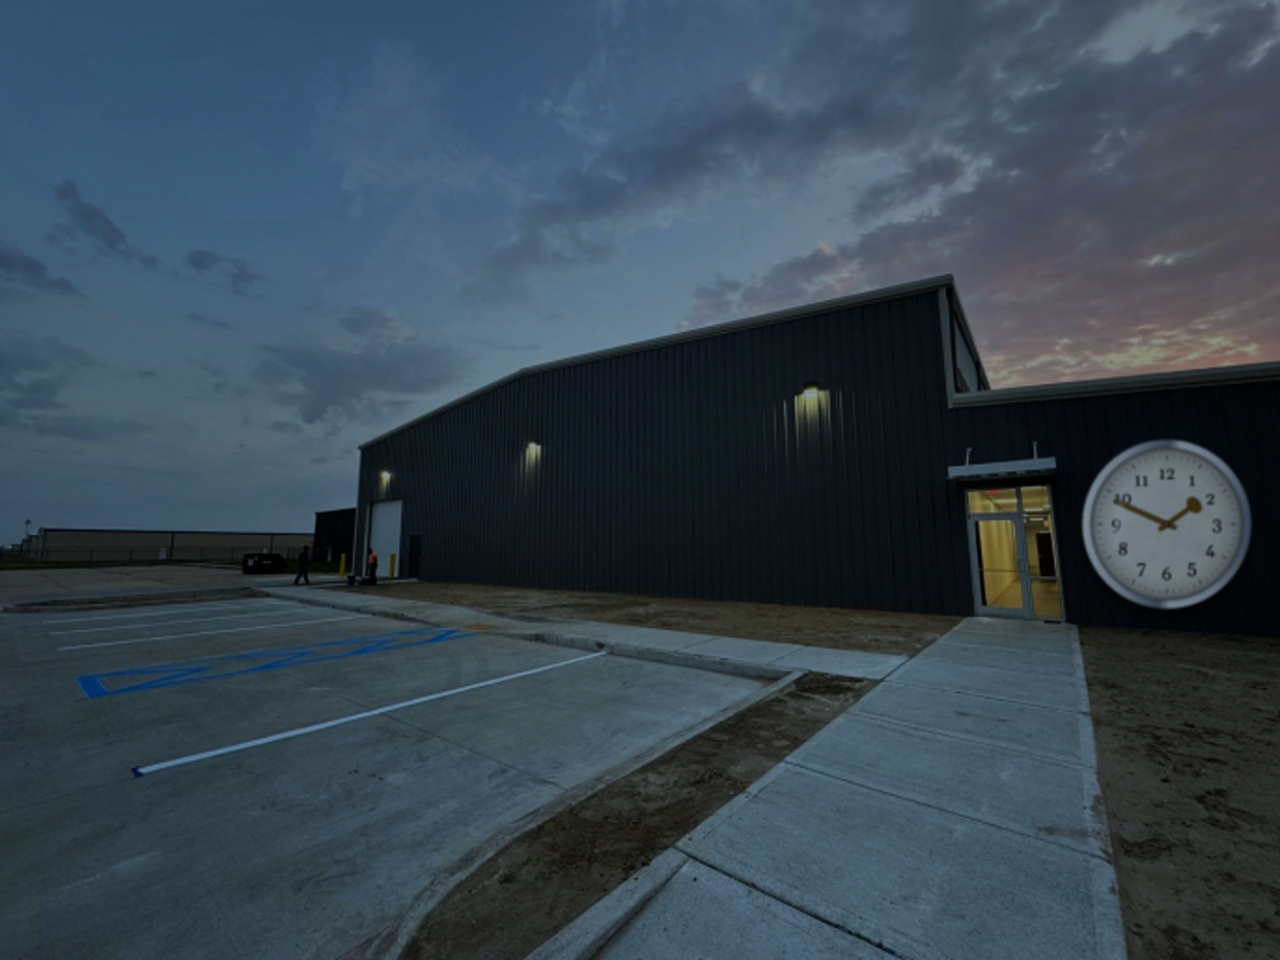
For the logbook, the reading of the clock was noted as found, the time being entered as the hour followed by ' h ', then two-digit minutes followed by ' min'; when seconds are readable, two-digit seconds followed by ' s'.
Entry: 1 h 49 min
